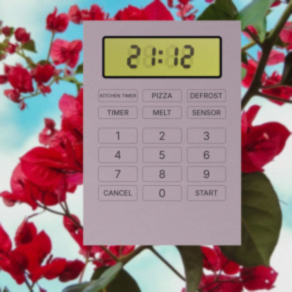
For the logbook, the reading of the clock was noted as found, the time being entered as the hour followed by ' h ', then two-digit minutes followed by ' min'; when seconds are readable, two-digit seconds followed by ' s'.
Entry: 21 h 12 min
